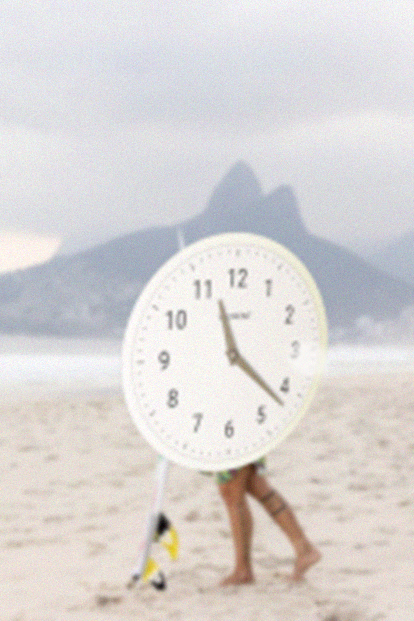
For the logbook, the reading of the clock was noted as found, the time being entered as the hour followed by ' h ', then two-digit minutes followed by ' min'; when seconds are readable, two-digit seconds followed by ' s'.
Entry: 11 h 22 min
